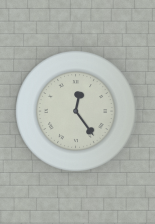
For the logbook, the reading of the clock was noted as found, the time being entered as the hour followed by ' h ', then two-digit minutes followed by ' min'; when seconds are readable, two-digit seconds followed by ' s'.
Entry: 12 h 24 min
